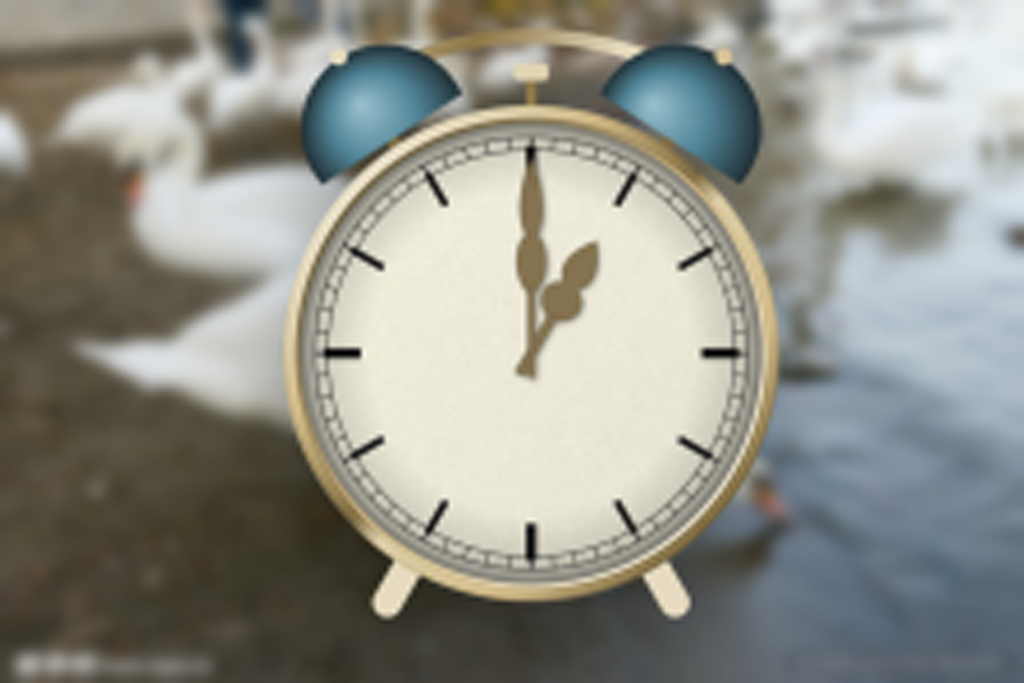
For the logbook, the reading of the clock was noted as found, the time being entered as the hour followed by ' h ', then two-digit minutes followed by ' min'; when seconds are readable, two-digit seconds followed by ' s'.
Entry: 1 h 00 min
